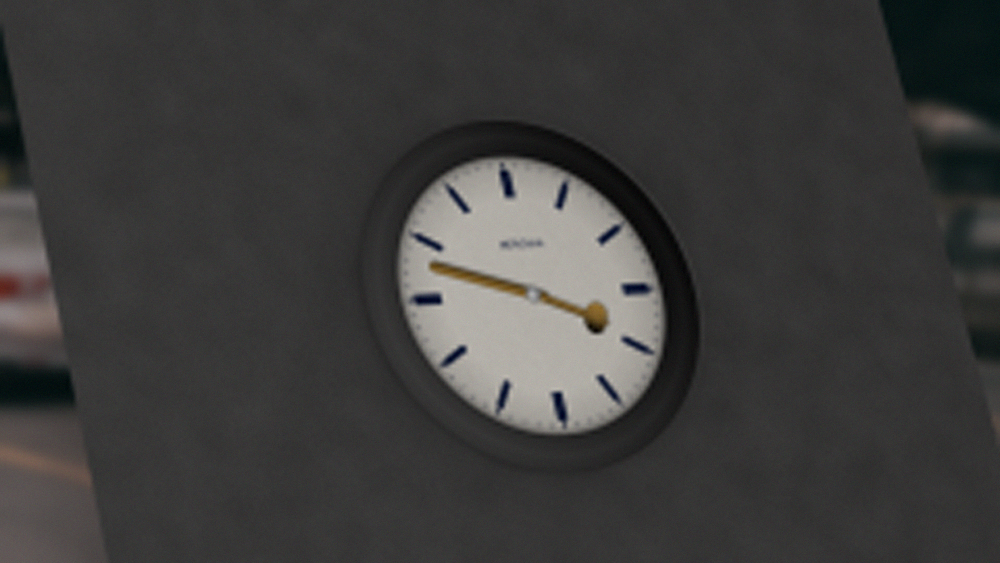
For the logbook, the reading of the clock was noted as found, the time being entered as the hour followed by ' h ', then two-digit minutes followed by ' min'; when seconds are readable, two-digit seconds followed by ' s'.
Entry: 3 h 48 min
